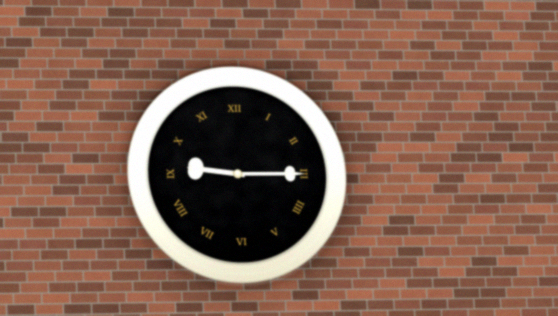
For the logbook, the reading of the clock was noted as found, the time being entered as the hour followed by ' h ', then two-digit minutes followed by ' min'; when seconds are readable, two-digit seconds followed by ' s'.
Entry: 9 h 15 min
